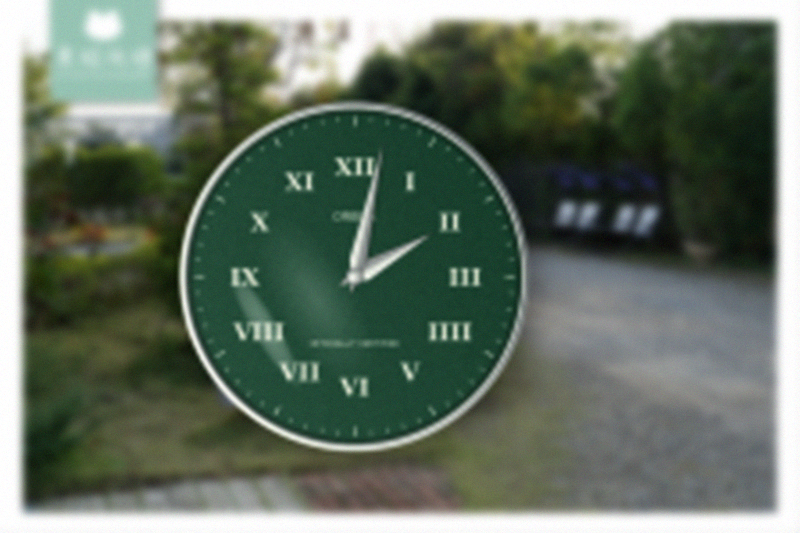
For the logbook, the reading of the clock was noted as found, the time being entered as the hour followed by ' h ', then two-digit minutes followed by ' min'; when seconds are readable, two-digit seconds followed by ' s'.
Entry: 2 h 02 min
